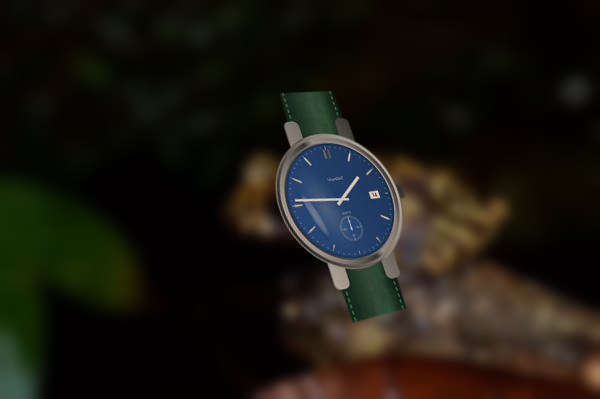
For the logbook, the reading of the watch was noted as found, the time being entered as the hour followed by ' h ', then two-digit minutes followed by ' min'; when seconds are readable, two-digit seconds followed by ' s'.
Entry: 1 h 46 min
